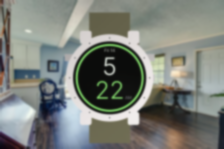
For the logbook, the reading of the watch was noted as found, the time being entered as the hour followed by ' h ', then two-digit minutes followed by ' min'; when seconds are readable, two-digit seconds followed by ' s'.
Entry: 5 h 22 min
